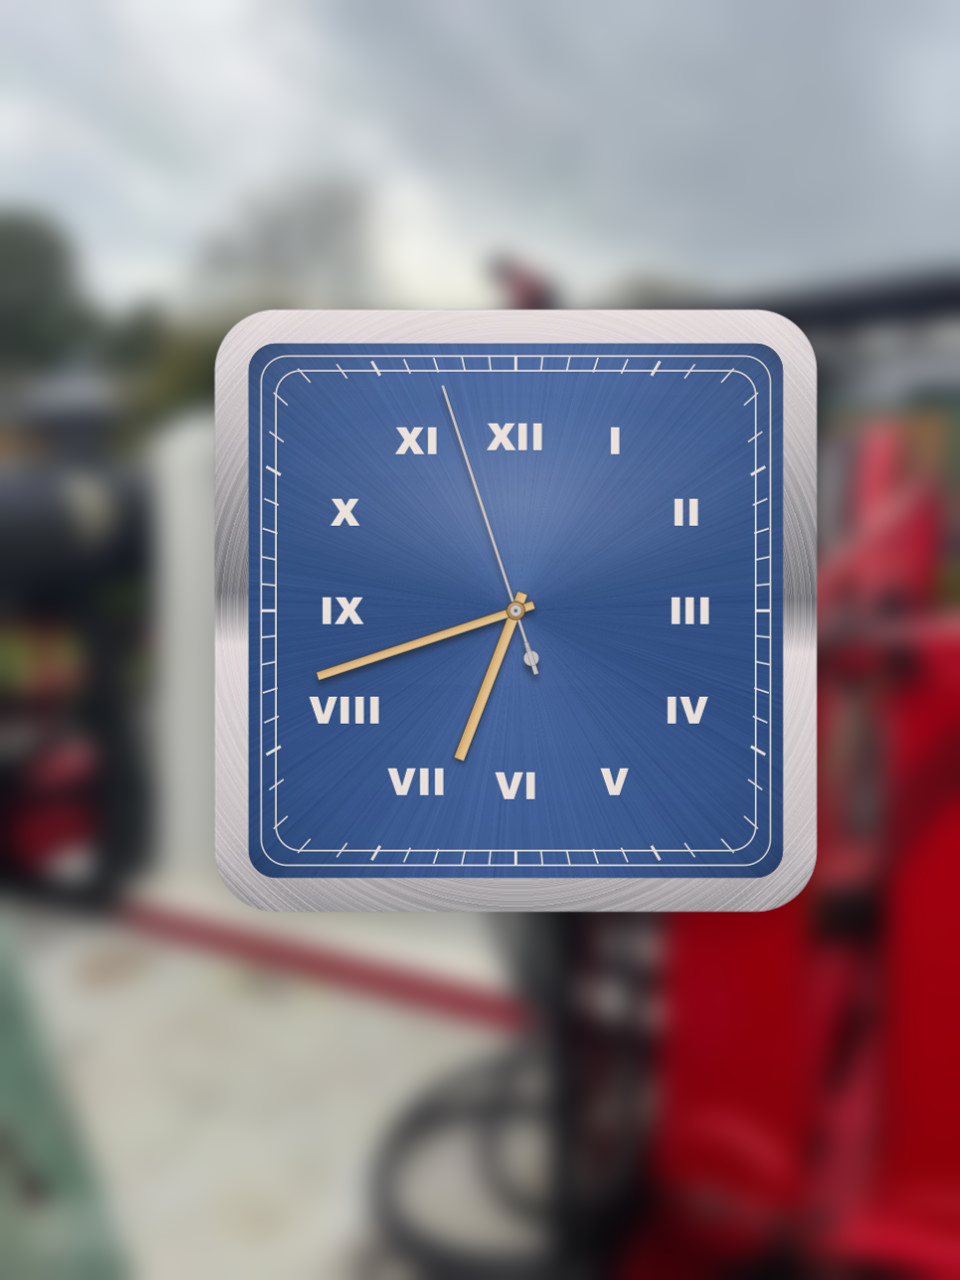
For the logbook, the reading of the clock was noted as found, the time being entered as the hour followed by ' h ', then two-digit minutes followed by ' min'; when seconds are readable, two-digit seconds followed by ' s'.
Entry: 6 h 41 min 57 s
